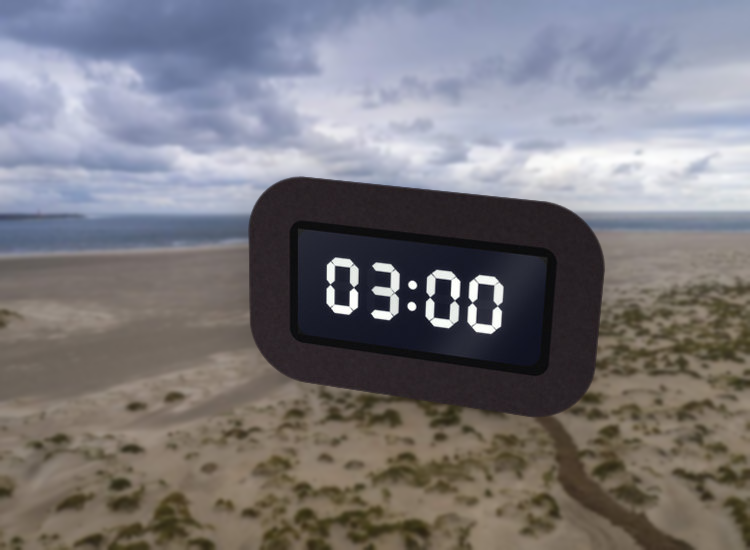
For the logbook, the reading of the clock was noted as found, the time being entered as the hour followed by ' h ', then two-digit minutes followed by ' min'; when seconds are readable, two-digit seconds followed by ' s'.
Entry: 3 h 00 min
